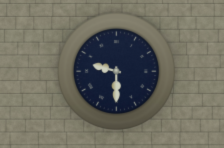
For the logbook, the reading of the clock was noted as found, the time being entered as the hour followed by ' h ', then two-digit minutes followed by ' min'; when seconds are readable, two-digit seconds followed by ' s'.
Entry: 9 h 30 min
